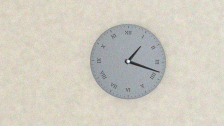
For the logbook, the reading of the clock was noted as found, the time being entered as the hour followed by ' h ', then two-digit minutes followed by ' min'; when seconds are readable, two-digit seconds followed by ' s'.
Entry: 1 h 18 min
